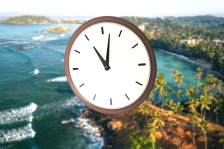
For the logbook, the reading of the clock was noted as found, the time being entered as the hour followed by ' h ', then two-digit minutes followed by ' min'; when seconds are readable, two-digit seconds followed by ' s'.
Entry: 11 h 02 min
